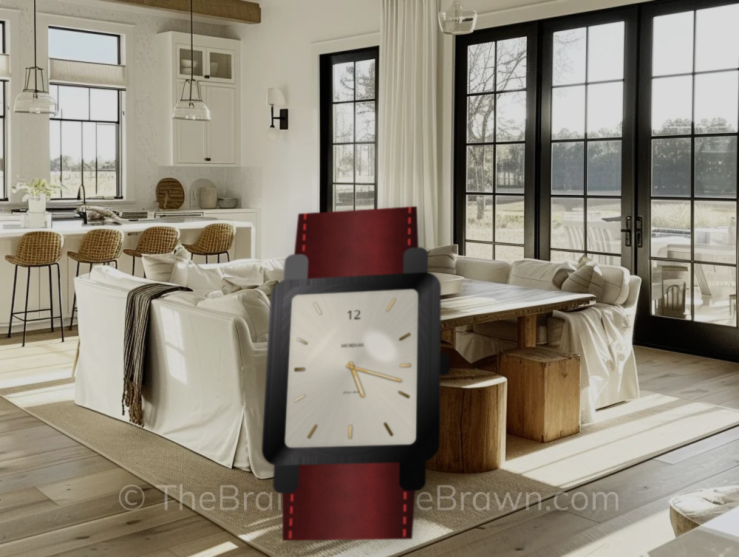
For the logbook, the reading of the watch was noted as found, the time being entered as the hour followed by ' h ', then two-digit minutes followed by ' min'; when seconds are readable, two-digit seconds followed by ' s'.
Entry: 5 h 18 min
